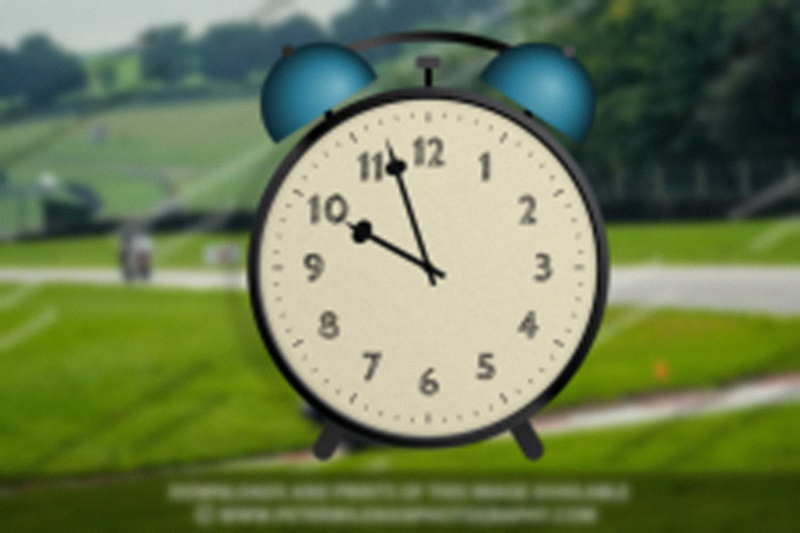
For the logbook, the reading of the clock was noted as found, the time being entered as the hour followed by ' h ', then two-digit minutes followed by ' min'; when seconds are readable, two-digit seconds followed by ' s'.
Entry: 9 h 57 min
